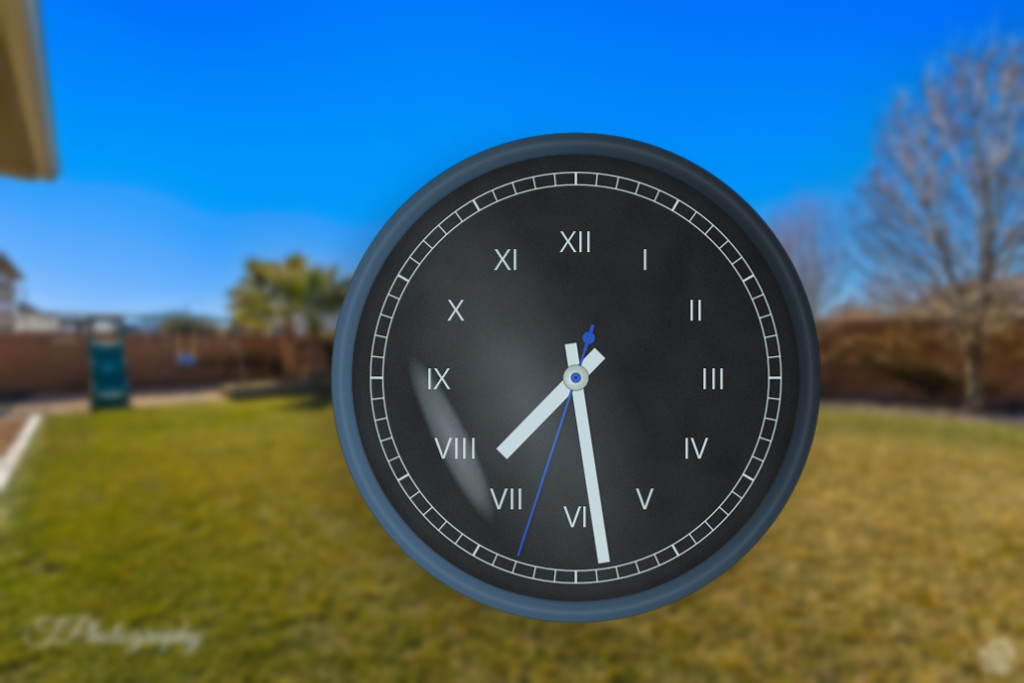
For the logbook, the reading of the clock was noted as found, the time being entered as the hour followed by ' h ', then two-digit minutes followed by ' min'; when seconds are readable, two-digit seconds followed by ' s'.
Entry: 7 h 28 min 33 s
